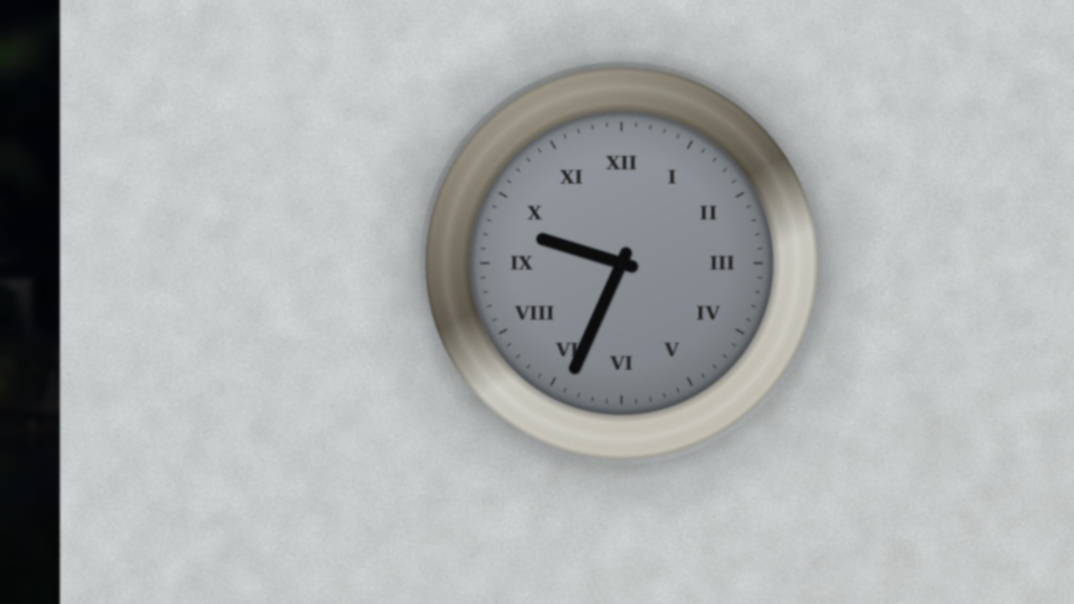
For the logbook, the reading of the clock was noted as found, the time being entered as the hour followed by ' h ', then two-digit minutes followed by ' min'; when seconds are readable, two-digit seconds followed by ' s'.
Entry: 9 h 34 min
